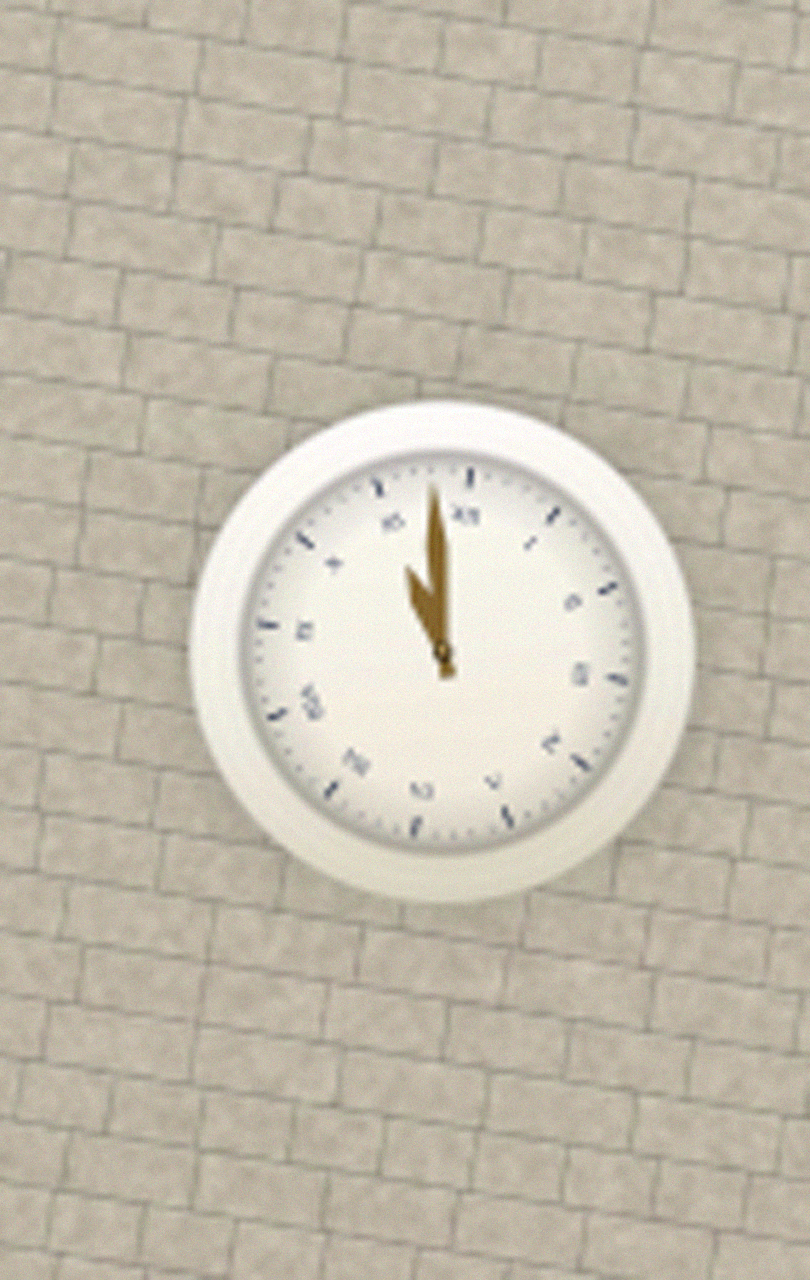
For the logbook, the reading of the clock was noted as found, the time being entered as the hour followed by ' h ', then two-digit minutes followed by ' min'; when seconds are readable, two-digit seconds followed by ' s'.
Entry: 10 h 58 min
